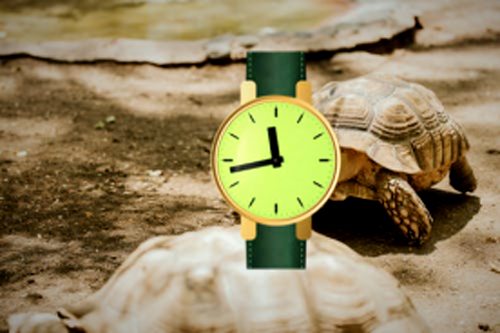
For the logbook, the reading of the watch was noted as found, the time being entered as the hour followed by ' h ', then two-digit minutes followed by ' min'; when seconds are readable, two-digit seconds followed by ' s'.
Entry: 11 h 43 min
